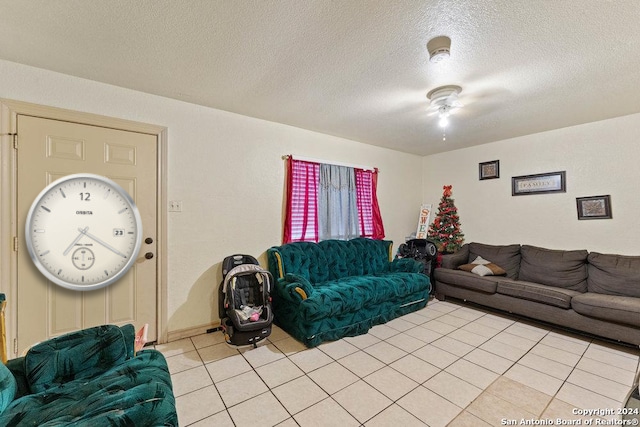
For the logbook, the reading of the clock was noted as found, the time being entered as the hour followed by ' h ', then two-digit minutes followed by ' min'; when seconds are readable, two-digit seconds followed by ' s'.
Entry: 7 h 20 min
